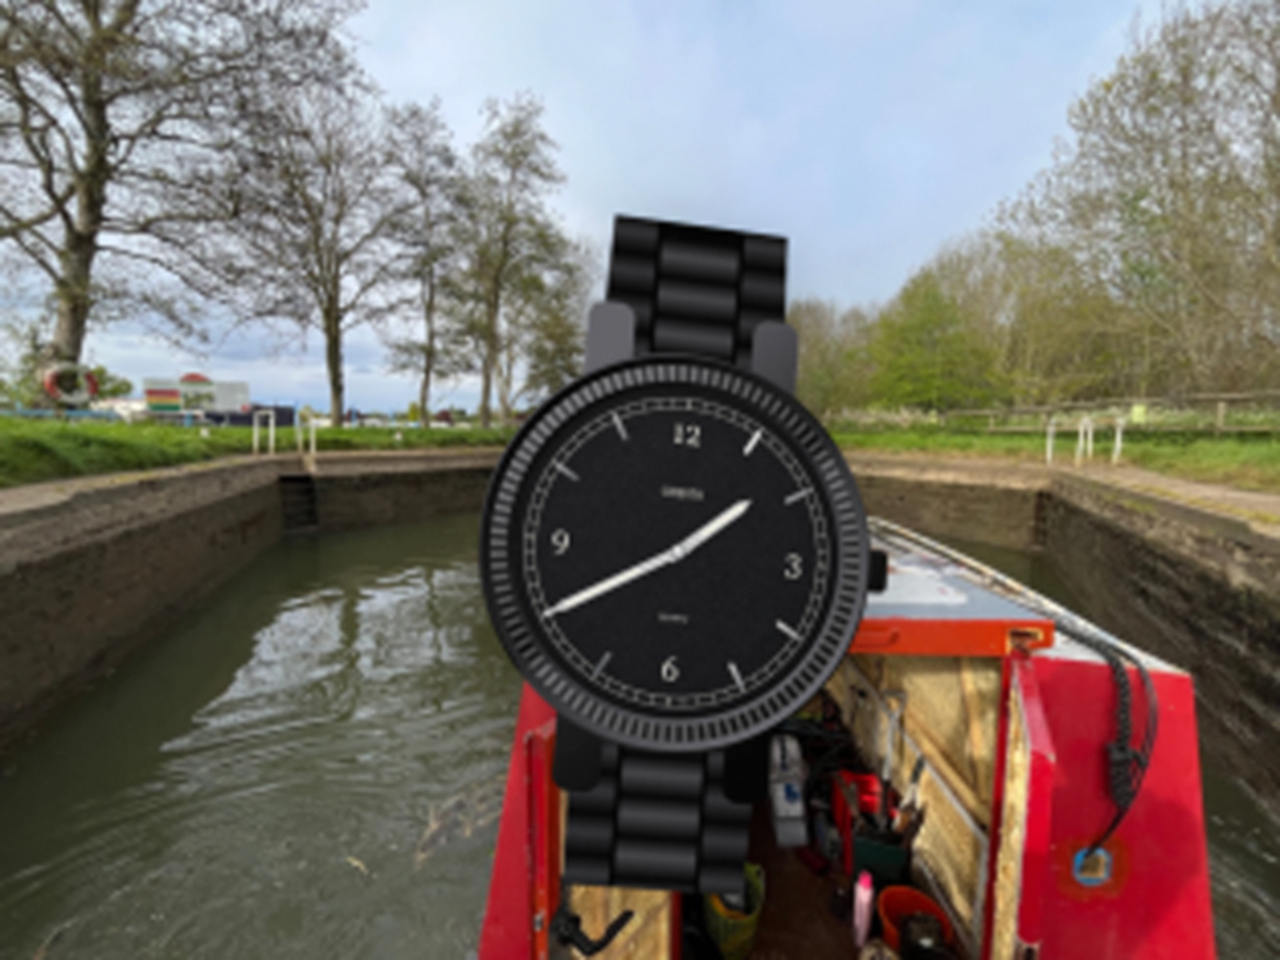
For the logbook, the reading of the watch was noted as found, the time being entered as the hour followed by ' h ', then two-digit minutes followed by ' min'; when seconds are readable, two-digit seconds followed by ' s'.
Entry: 1 h 40 min
